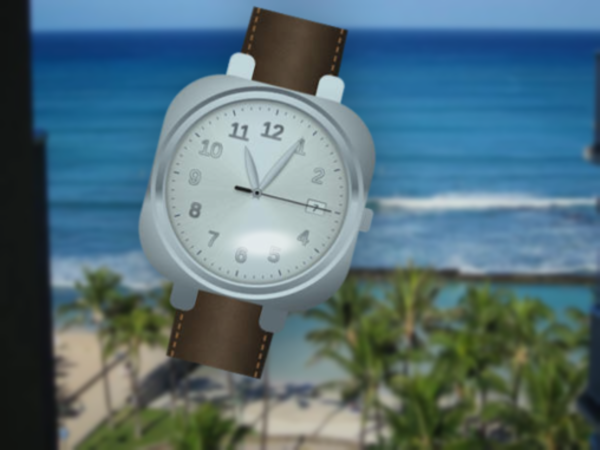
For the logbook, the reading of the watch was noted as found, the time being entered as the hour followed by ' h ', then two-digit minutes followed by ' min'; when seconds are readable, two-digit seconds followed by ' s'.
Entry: 11 h 04 min 15 s
